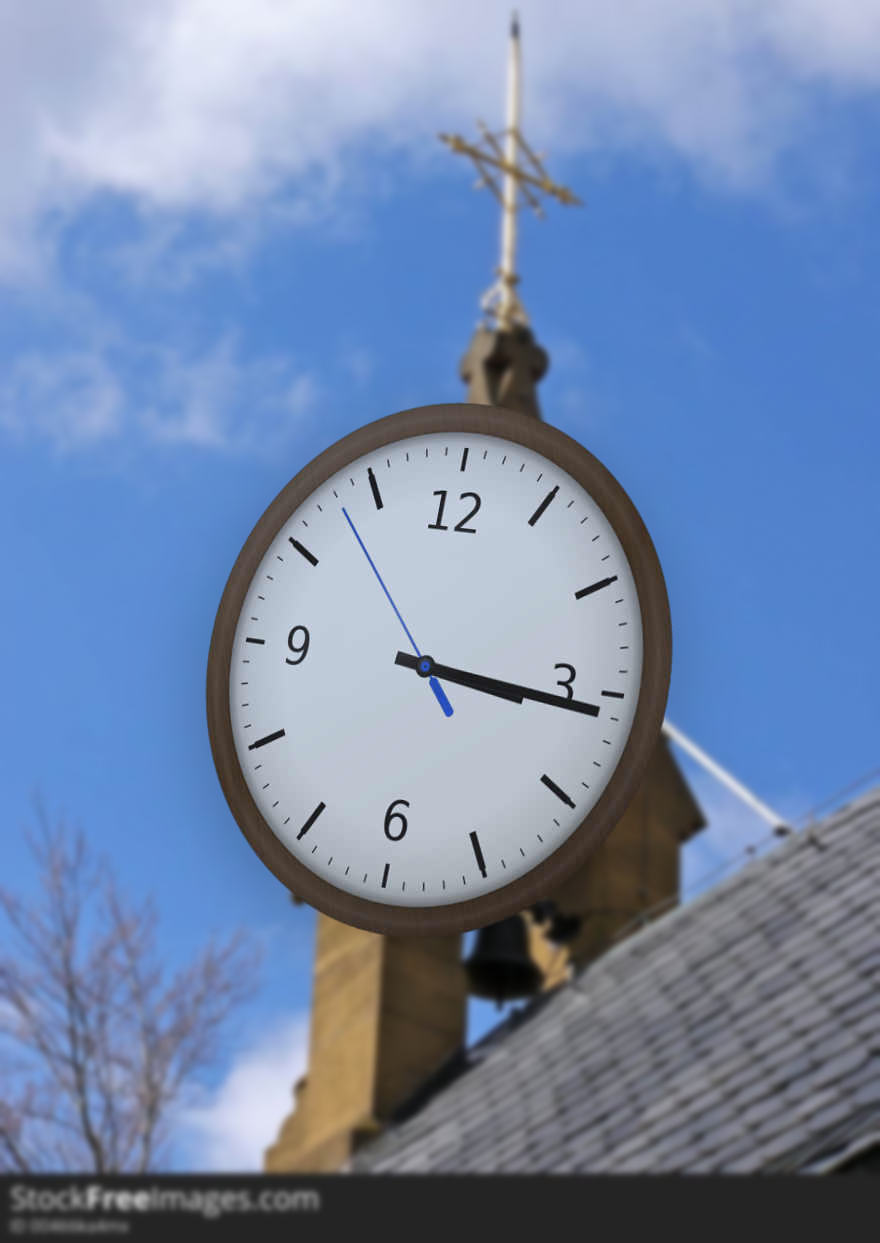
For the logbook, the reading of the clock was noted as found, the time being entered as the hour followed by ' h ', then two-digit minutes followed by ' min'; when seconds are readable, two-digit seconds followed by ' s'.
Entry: 3 h 15 min 53 s
